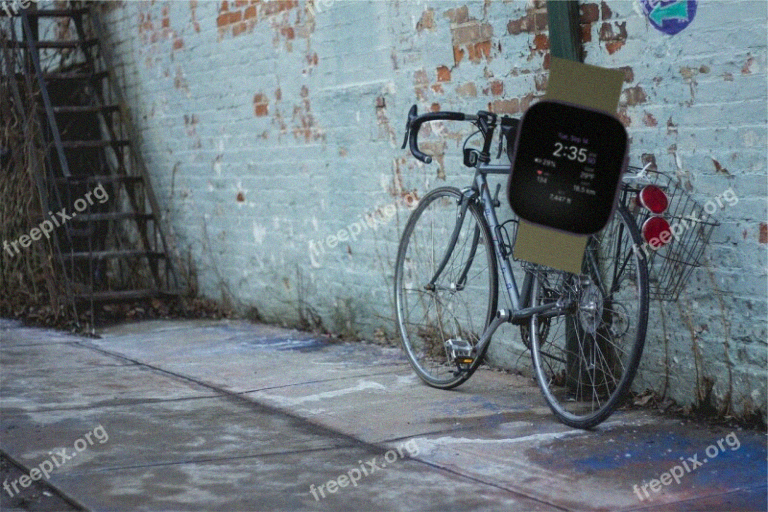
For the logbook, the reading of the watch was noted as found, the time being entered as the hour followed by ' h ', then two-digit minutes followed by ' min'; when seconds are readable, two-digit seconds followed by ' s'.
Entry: 2 h 35 min
